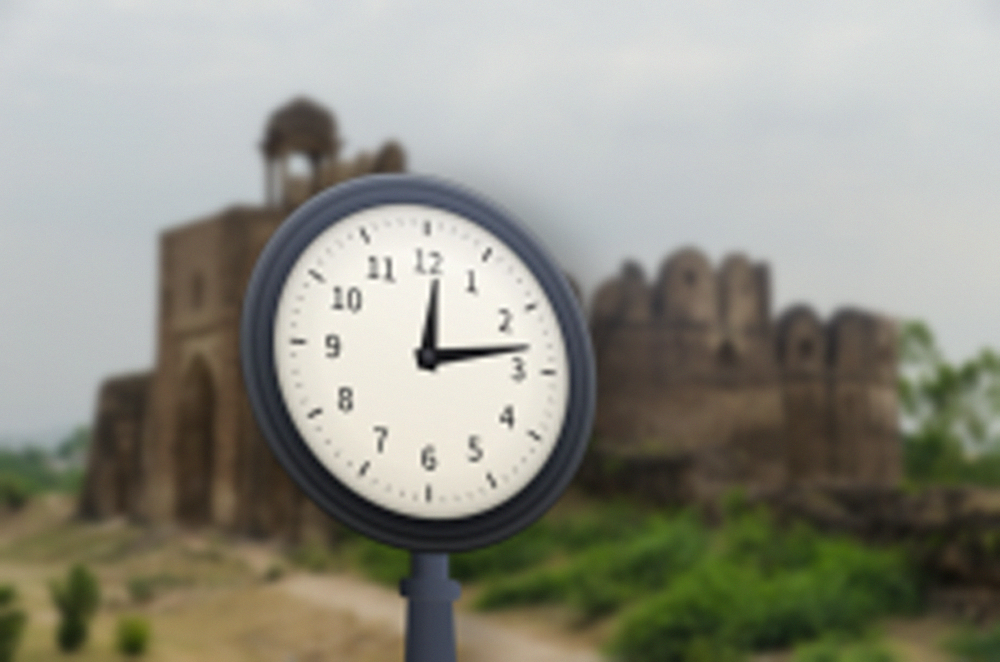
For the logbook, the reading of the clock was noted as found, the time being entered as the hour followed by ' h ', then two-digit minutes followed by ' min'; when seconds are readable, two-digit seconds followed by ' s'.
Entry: 12 h 13 min
